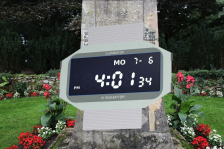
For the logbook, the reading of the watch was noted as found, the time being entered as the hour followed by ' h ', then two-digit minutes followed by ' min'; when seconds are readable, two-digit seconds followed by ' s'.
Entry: 4 h 01 min 34 s
